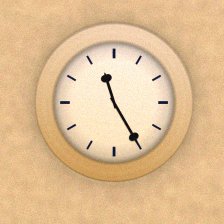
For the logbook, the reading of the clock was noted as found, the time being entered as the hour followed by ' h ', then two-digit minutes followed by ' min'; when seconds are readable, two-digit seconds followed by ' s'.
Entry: 11 h 25 min
